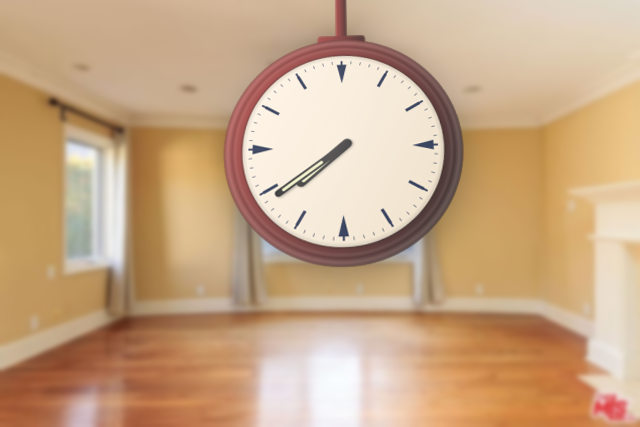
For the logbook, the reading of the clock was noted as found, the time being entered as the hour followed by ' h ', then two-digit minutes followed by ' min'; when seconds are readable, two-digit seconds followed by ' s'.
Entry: 7 h 39 min
